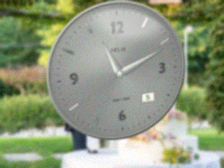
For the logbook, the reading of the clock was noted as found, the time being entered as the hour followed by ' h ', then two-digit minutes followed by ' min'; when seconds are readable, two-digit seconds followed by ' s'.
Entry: 11 h 11 min
